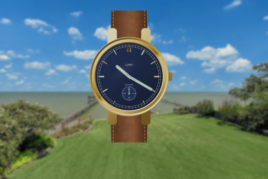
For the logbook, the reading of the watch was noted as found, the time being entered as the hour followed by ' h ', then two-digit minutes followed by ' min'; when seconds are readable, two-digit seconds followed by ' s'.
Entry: 10 h 20 min
